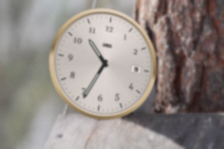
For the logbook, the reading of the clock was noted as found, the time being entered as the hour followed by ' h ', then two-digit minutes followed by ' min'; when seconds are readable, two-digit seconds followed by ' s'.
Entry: 10 h 34 min
